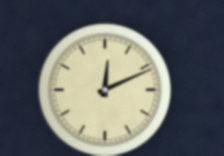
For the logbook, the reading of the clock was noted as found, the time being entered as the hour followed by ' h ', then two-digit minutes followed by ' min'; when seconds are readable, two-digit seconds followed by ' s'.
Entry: 12 h 11 min
